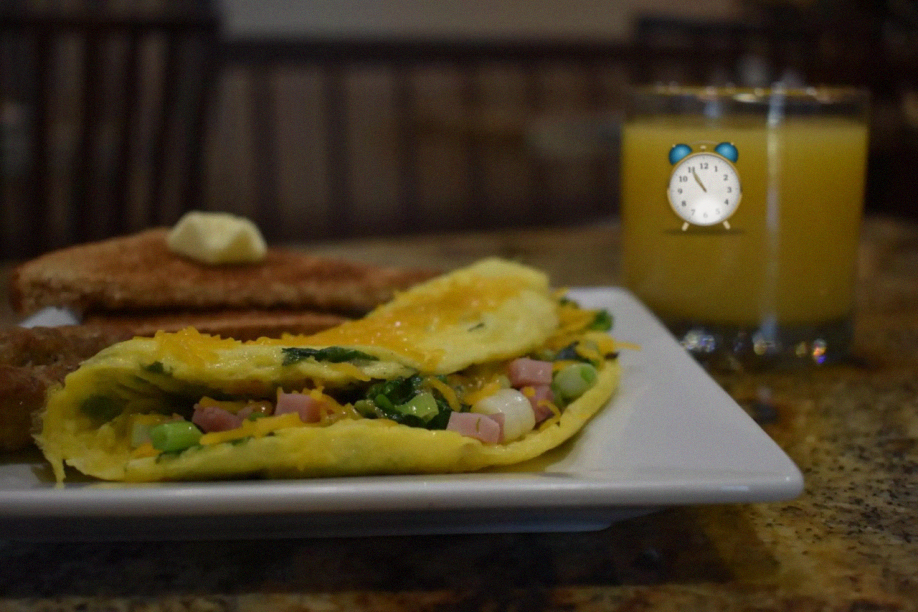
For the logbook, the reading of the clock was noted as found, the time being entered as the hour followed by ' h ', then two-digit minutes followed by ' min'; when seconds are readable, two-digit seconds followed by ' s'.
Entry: 10 h 55 min
